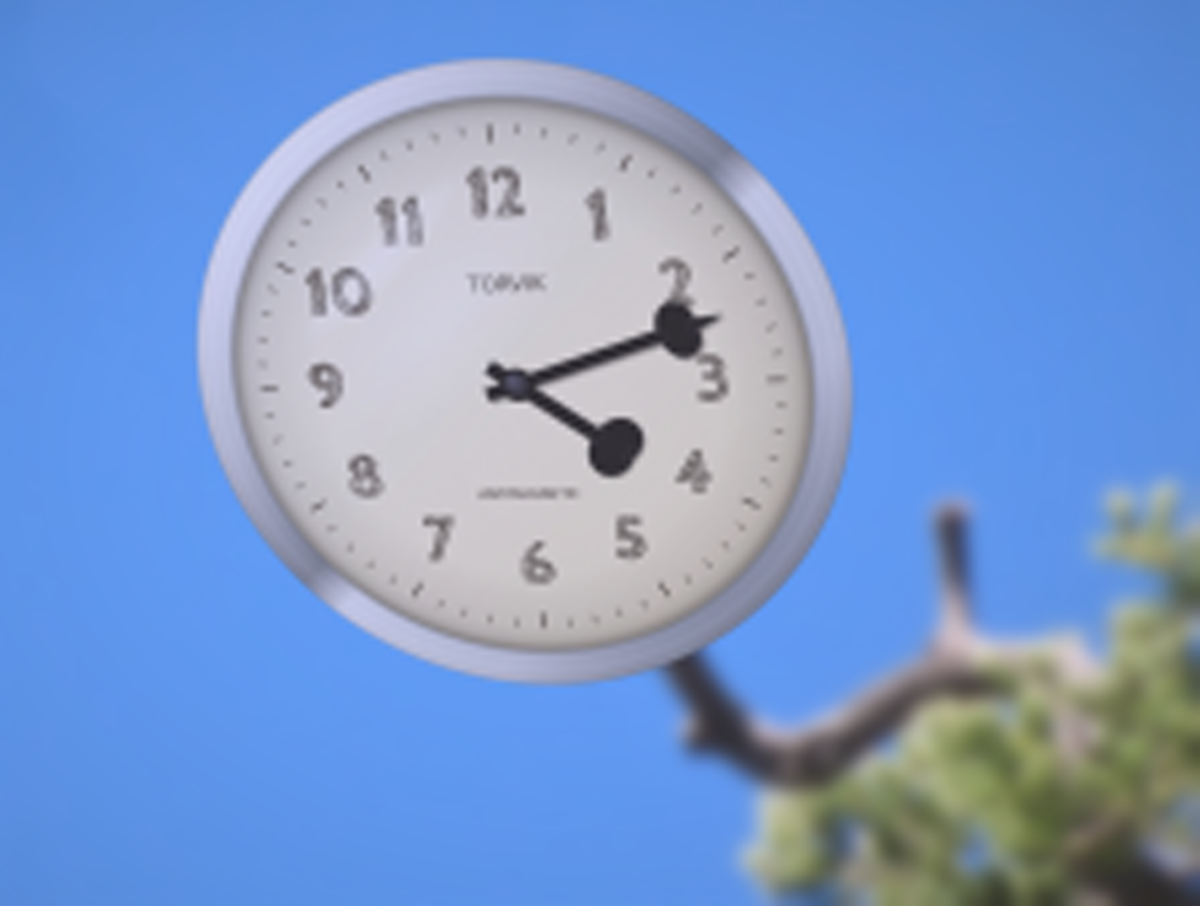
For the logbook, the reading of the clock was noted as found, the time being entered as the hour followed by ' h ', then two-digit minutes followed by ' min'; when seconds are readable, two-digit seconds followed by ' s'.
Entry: 4 h 12 min
